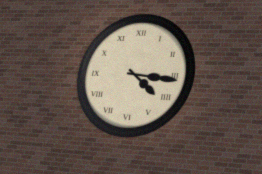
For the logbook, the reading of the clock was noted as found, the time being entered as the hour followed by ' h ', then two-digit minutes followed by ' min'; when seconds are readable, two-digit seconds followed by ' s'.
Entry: 4 h 16 min
